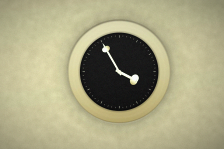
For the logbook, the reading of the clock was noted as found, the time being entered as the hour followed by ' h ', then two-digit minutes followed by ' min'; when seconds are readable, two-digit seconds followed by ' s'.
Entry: 3 h 55 min
